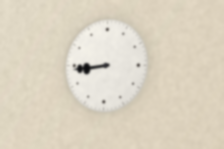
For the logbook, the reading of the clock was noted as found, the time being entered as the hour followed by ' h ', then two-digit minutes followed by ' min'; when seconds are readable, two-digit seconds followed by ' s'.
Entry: 8 h 44 min
